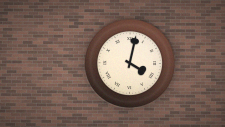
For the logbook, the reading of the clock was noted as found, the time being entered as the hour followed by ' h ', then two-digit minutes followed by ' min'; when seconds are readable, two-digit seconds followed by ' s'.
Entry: 4 h 02 min
